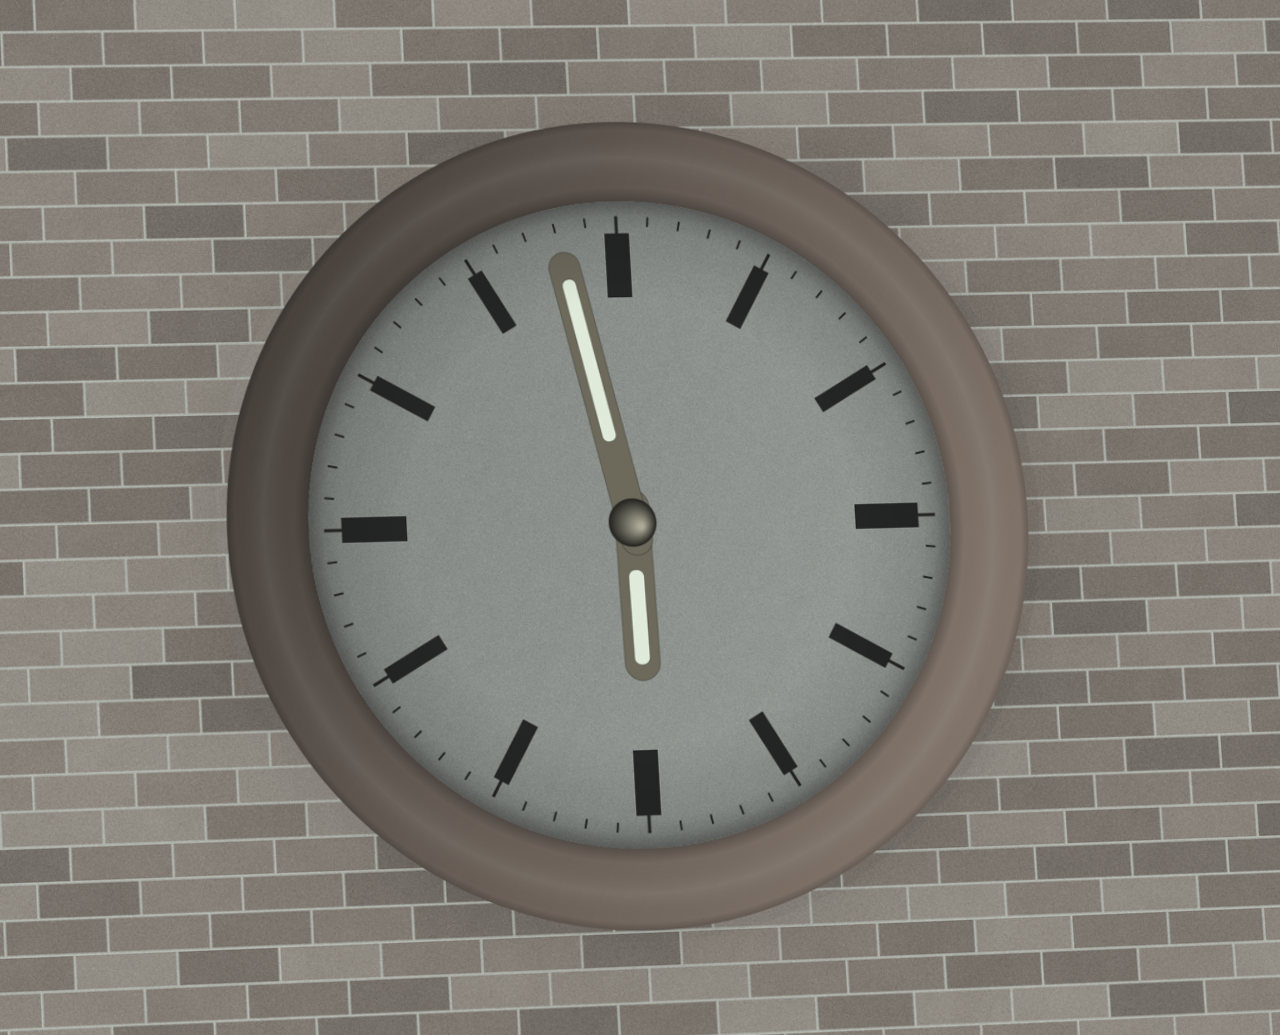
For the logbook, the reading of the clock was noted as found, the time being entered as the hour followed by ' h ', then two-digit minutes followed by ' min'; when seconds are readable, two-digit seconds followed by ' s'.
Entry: 5 h 58 min
